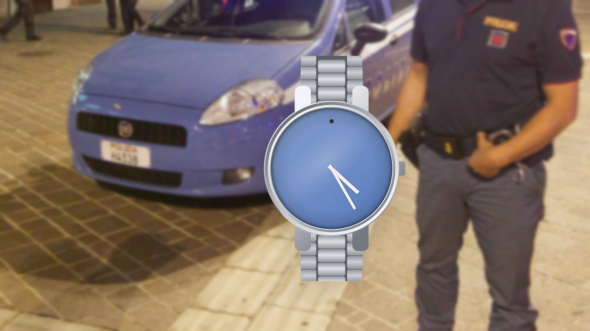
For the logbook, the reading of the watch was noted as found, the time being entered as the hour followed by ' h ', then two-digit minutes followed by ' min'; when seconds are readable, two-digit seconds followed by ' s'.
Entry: 4 h 25 min
